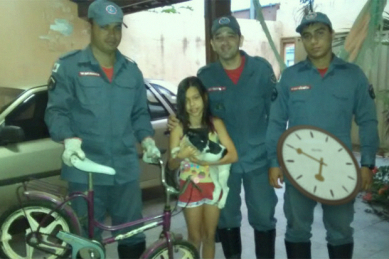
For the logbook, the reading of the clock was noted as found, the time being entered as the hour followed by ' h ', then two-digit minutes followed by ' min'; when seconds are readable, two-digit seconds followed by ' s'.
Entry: 6 h 50 min
